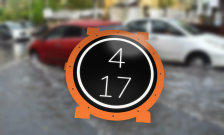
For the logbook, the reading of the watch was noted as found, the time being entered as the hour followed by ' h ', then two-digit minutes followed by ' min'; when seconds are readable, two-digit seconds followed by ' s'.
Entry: 4 h 17 min
